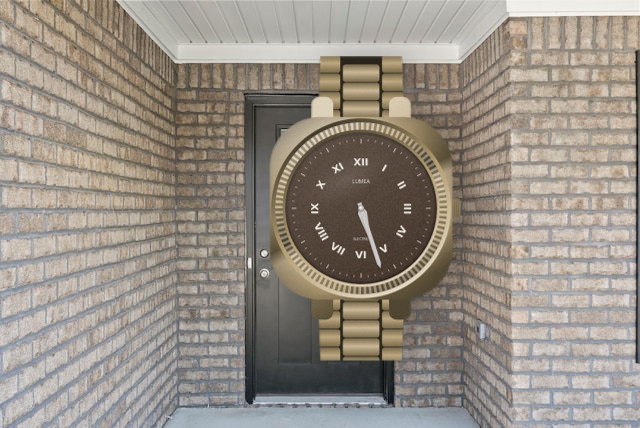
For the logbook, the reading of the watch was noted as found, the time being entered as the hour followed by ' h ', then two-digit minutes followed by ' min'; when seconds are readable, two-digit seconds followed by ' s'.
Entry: 5 h 27 min
